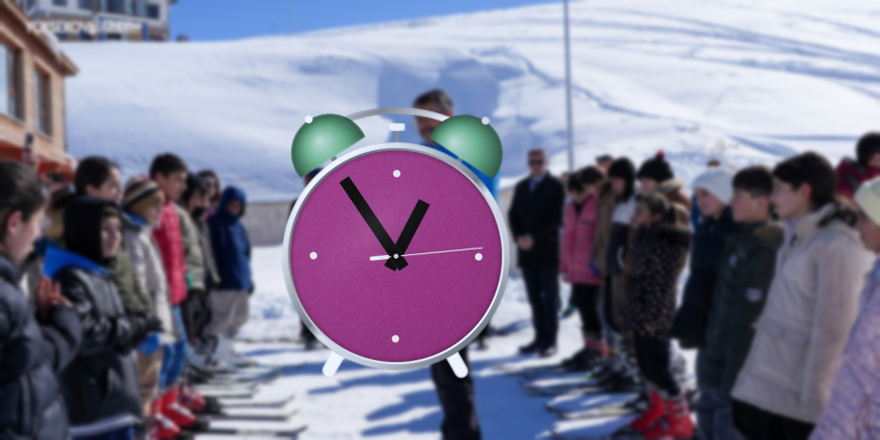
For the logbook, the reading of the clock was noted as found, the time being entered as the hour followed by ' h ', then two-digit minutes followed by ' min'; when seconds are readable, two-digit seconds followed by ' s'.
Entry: 12 h 54 min 14 s
